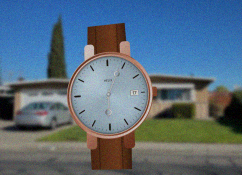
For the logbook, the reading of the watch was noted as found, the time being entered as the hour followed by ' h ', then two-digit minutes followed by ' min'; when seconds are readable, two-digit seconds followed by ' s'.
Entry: 6 h 04 min
